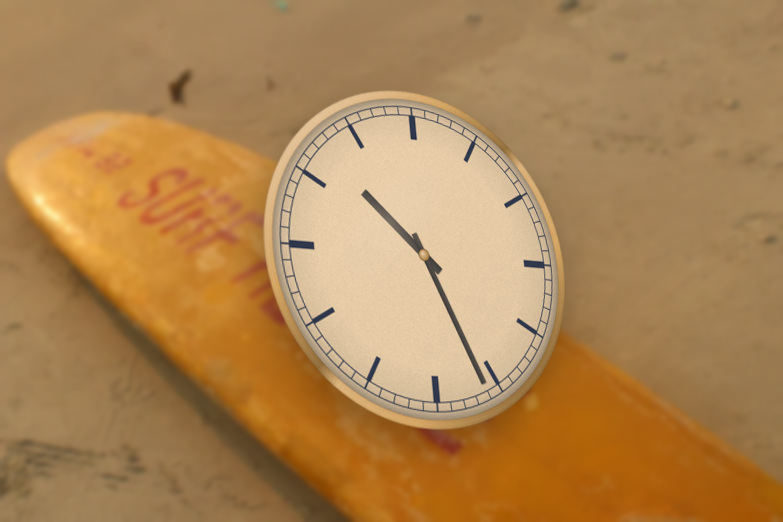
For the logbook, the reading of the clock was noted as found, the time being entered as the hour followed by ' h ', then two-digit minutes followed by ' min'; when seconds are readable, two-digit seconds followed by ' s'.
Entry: 10 h 26 min
